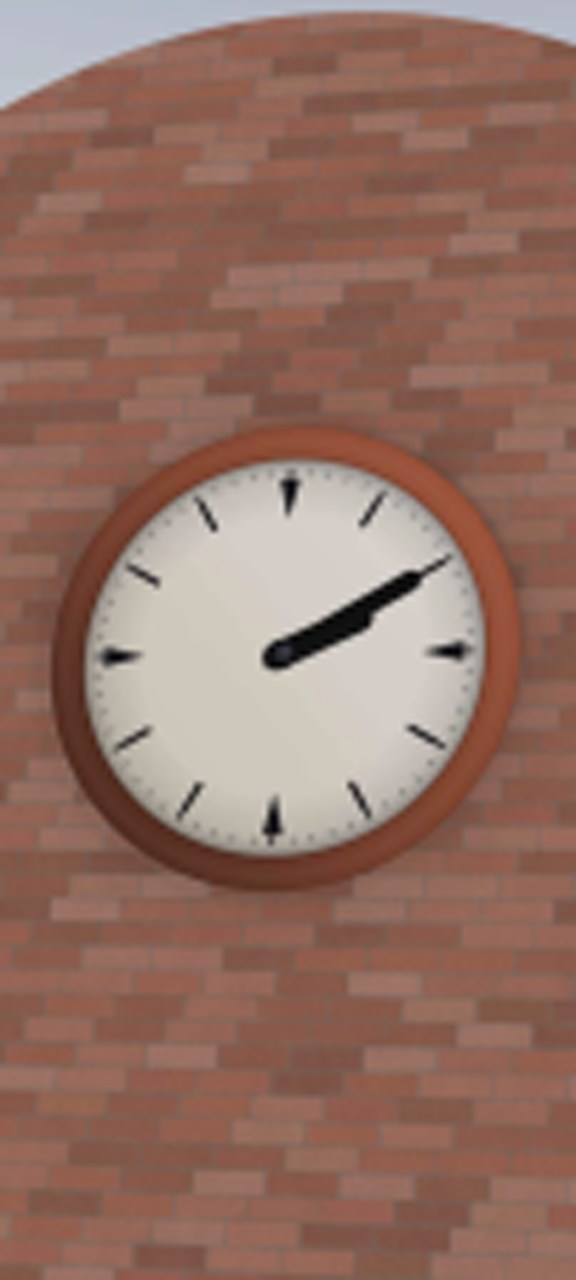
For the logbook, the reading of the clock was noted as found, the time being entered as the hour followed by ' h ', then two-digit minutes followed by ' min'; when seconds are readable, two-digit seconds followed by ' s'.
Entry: 2 h 10 min
